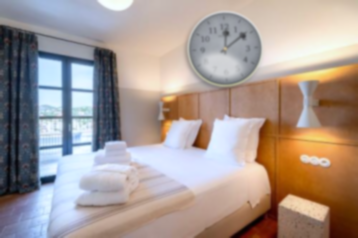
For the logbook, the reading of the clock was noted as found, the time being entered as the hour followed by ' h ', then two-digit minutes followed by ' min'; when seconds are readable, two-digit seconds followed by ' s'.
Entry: 12 h 09 min
